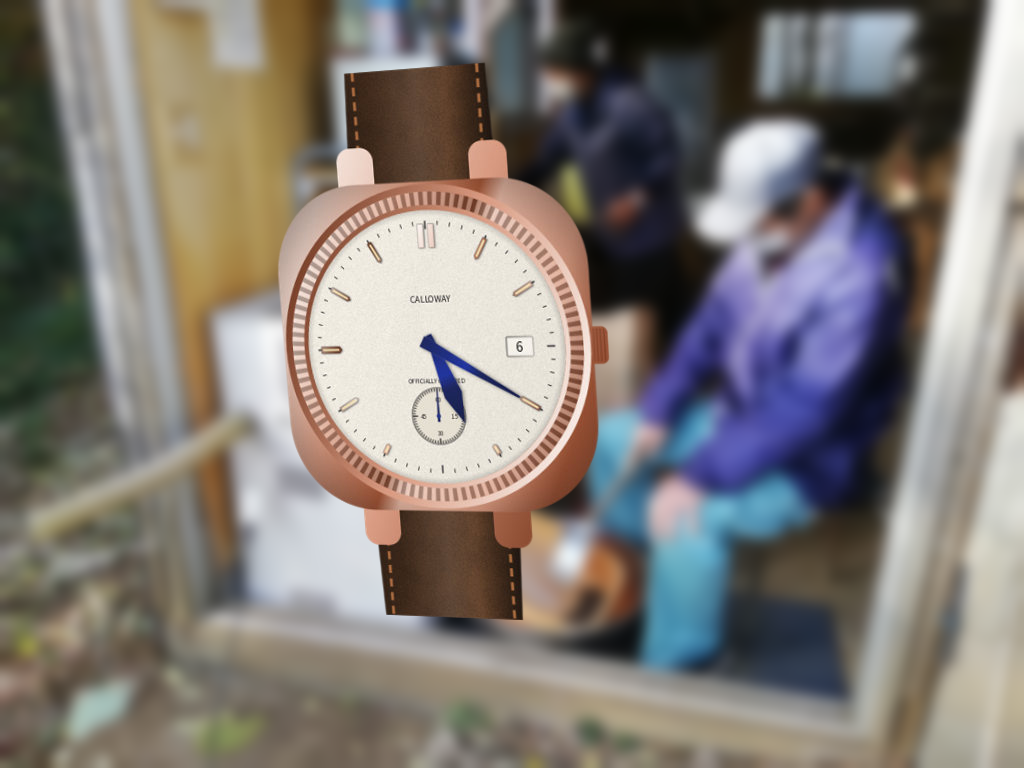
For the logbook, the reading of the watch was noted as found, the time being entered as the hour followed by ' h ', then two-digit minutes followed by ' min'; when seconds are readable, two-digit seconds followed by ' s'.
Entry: 5 h 20 min
